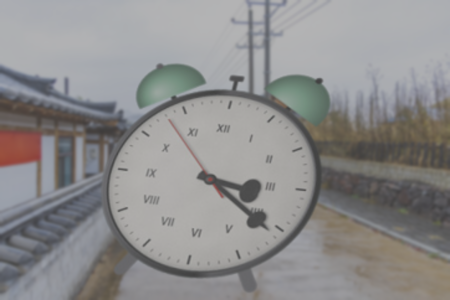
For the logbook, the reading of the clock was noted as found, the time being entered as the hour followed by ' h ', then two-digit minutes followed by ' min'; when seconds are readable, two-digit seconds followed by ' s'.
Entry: 3 h 20 min 53 s
